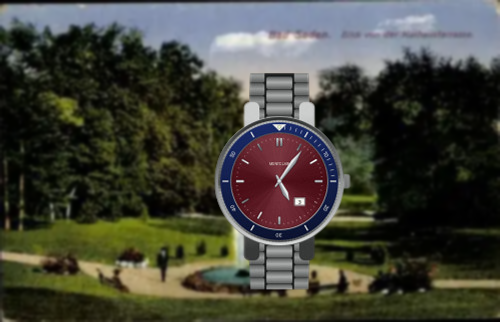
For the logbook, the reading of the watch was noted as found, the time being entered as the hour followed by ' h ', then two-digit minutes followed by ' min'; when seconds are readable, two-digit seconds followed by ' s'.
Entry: 5 h 06 min
